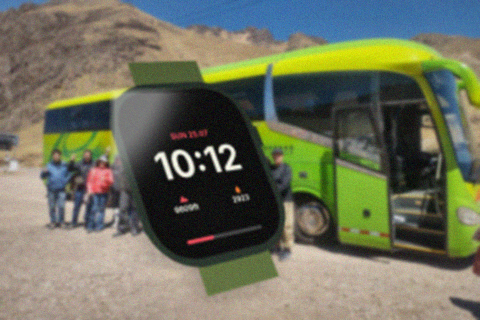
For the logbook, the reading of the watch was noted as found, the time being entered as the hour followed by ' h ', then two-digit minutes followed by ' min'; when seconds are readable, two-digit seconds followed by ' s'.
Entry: 10 h 12 min
